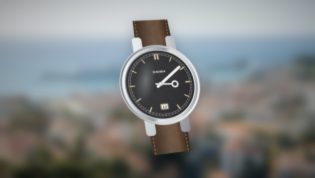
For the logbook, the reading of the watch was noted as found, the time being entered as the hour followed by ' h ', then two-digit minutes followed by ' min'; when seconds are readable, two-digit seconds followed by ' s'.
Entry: 3 h 09 min
